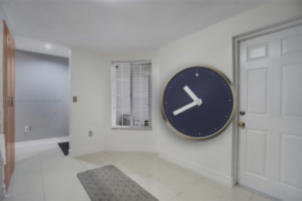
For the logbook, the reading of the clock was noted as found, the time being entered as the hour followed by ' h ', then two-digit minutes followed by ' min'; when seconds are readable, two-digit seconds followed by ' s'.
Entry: 10 h 41 min
